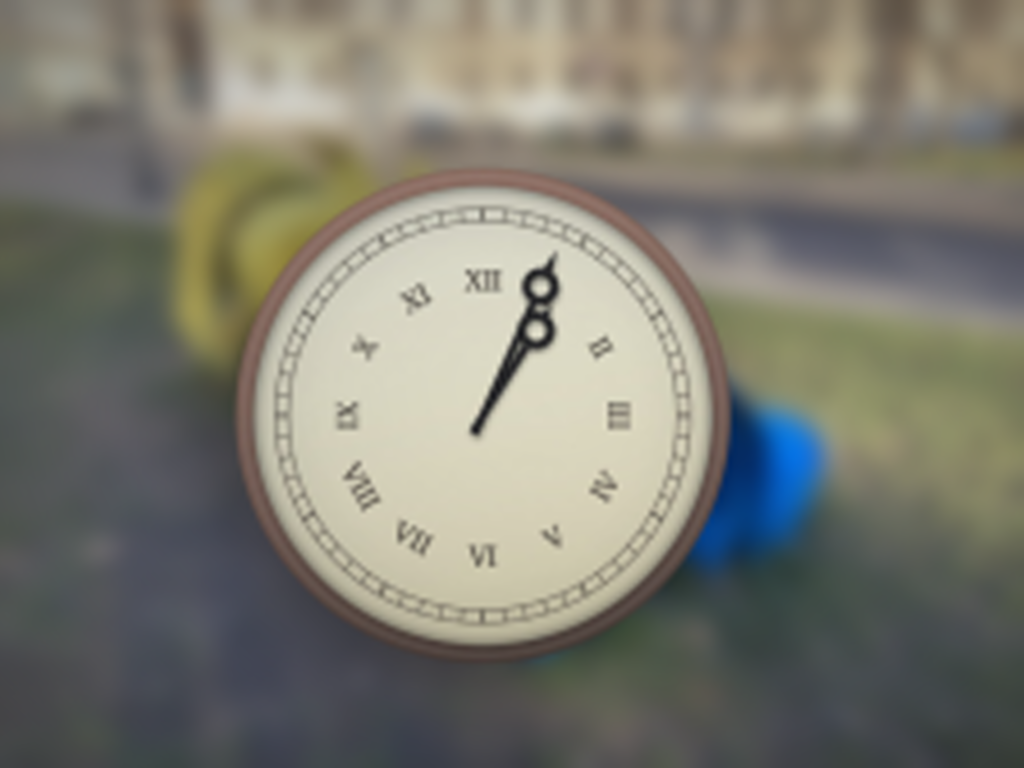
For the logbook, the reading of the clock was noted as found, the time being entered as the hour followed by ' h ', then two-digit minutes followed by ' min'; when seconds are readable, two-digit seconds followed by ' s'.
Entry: 1 h 04 min
